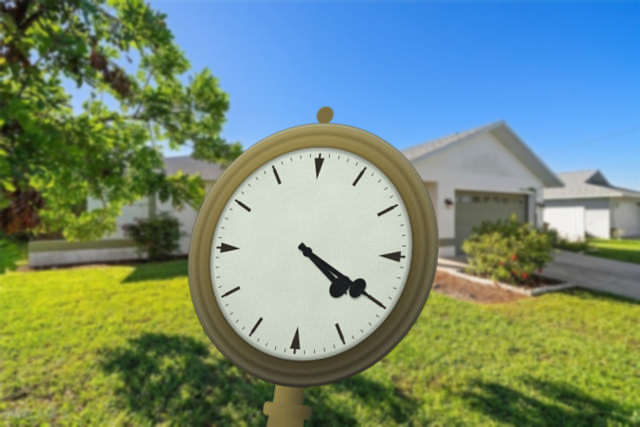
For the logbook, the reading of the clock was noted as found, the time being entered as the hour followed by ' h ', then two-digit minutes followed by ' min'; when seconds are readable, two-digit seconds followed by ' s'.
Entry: 4 h 20 min
